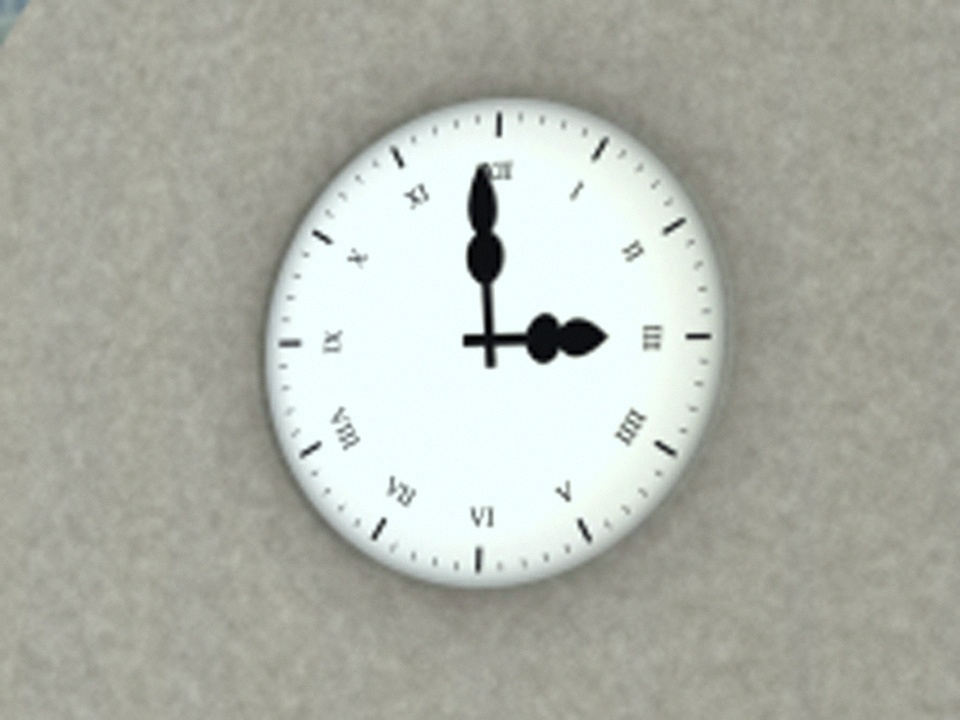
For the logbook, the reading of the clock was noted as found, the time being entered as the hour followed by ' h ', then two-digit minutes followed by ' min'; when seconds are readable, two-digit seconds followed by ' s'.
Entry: 2 h 59 min
